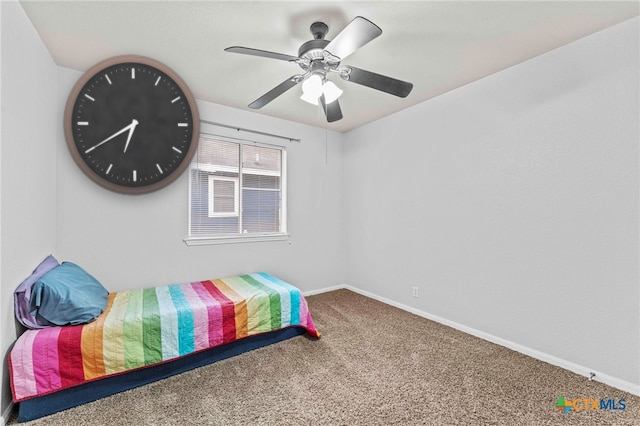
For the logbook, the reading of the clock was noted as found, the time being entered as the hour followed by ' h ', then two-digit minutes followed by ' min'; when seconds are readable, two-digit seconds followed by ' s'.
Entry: 6 h 40 min
